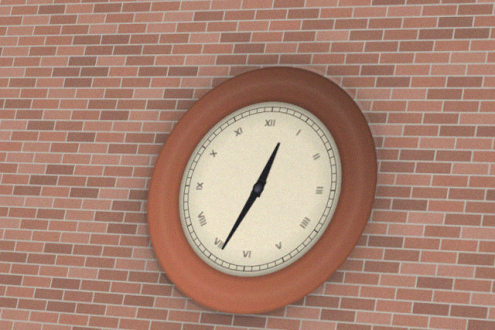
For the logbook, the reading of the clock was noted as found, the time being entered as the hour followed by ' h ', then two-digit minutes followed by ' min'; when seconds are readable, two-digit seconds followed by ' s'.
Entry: 12 h 34 min
